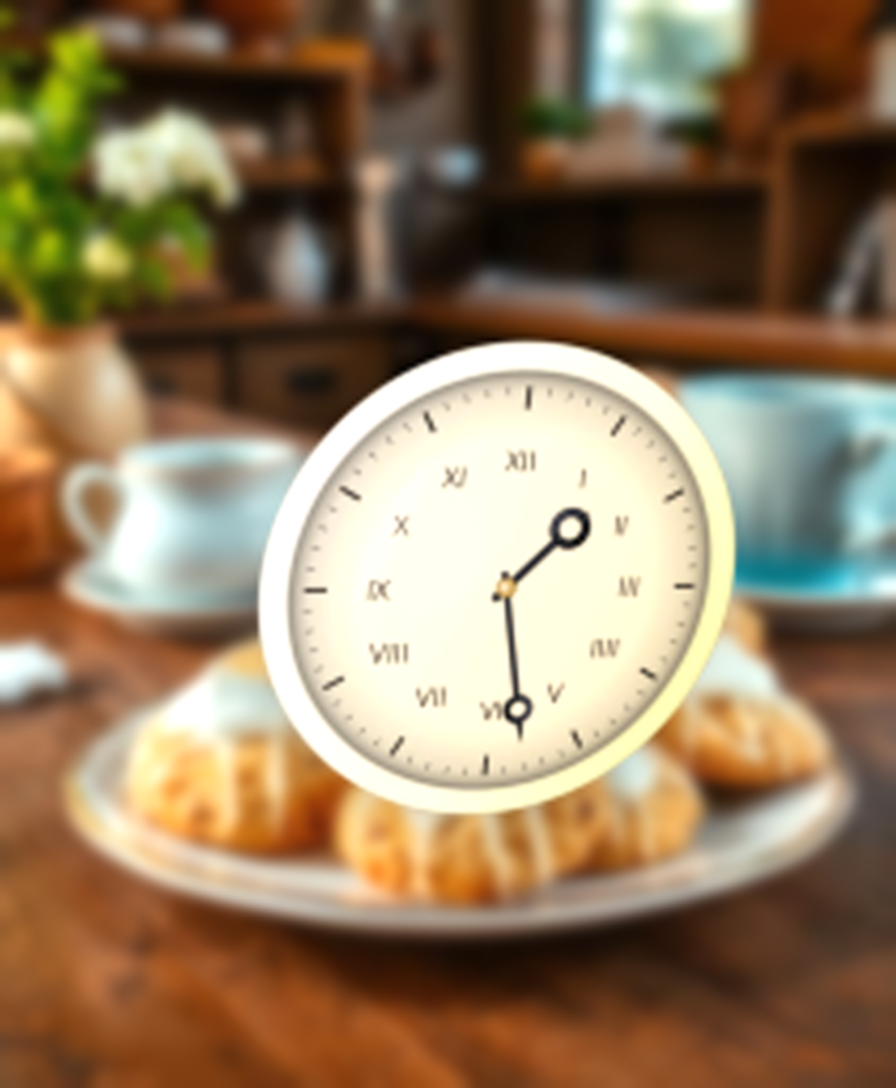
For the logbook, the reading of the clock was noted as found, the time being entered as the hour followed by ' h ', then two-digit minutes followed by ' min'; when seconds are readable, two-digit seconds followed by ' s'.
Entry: 1 h 28 min
